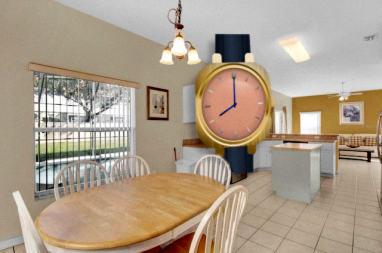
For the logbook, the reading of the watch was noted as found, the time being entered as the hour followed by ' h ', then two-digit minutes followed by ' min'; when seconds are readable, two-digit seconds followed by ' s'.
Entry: 8 h 00 min
